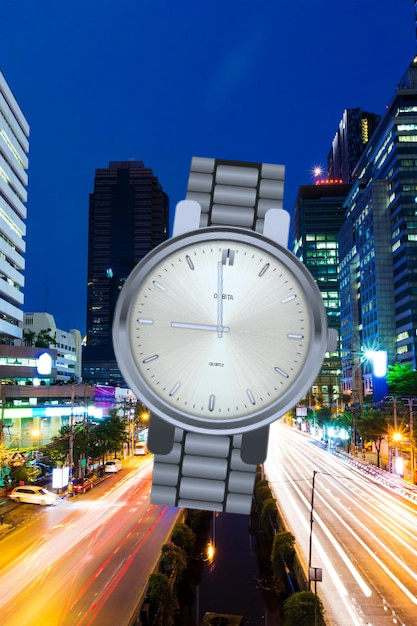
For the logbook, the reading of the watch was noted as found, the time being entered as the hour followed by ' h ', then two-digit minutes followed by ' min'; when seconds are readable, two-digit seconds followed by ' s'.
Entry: 8 h 59 min
